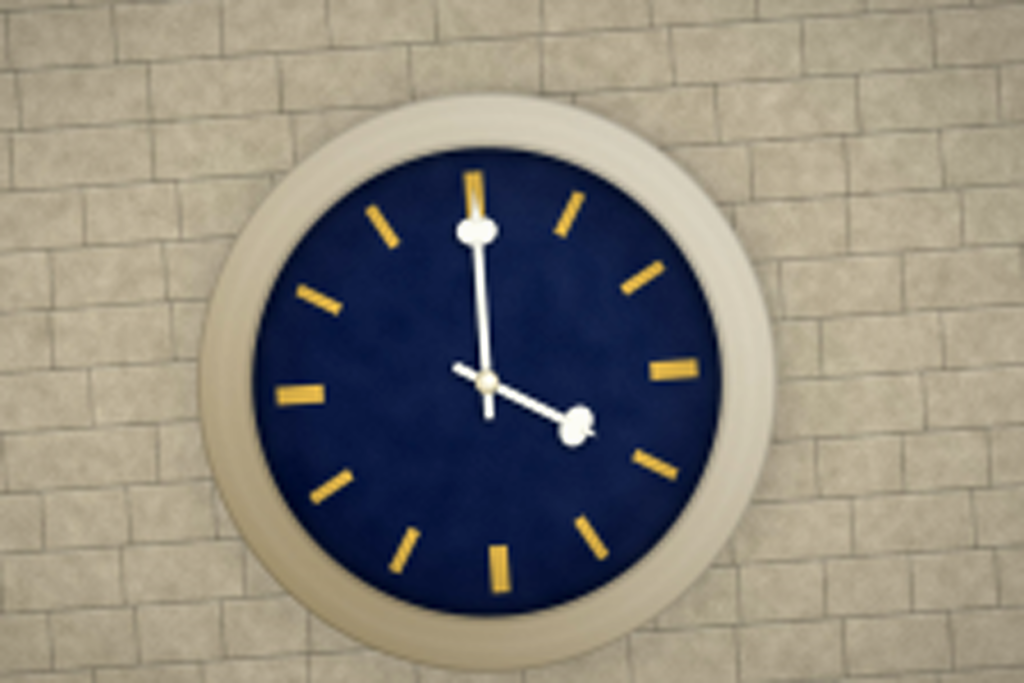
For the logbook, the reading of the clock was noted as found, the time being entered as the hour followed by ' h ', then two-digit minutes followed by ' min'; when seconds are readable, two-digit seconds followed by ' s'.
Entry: 4 h 00 min
